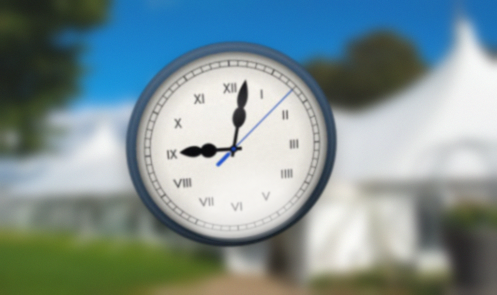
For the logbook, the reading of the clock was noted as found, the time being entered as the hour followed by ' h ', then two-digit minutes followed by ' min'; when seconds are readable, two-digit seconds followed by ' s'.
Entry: 9 h 02 min 08 s
